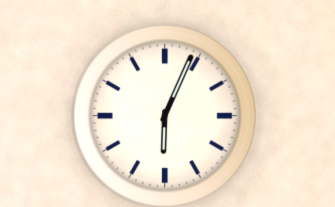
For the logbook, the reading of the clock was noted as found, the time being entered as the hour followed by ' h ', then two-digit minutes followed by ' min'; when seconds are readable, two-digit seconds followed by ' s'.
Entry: 6 h 04 min
